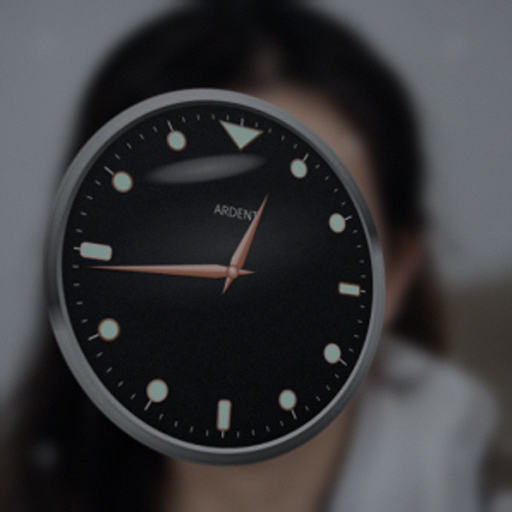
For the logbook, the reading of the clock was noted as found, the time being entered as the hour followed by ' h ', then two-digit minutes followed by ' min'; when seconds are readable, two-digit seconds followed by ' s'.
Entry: 12 h 44 min
